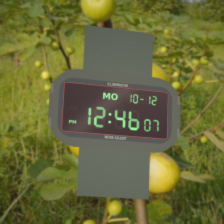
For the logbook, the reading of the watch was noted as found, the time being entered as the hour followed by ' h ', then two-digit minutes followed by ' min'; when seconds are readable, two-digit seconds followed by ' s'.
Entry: 12 h 46 min 07 s
